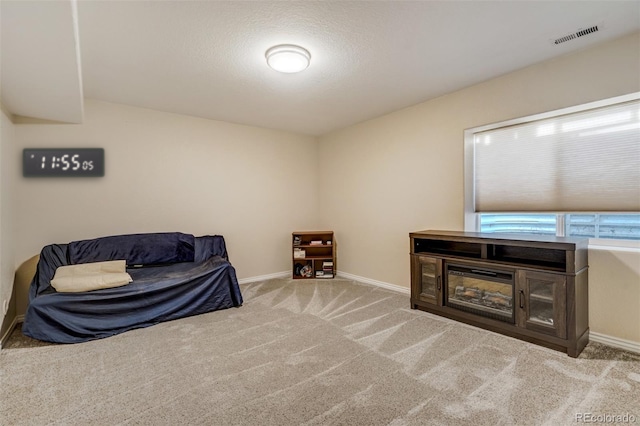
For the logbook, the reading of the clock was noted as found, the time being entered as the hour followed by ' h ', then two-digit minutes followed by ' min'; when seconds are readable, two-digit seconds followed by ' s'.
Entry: 11 h 55 min
